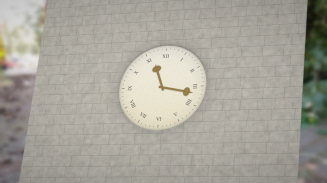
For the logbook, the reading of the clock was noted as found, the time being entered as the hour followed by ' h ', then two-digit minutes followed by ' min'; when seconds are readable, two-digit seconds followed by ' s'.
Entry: 11 h 17 min
